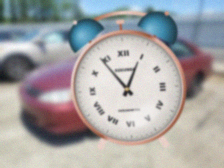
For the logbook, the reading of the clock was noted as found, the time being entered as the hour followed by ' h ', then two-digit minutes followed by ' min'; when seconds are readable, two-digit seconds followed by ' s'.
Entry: 12 h 54 min
